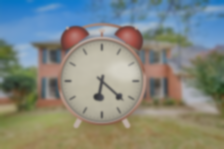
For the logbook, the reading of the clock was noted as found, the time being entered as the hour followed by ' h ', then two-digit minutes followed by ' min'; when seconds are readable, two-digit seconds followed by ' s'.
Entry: 6 h 22 min
